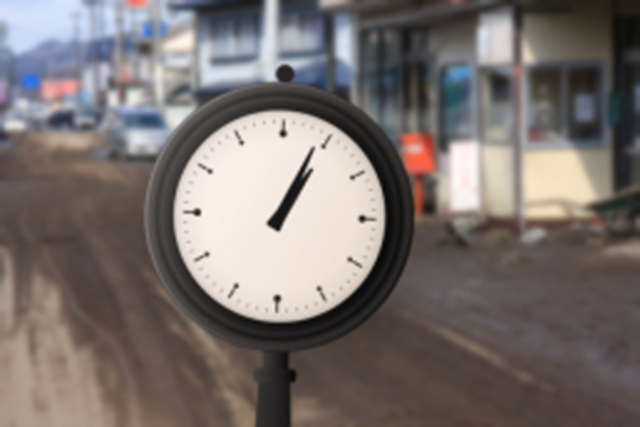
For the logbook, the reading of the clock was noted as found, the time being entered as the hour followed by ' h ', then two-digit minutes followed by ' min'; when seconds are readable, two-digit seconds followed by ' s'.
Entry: 1 h 04 min
